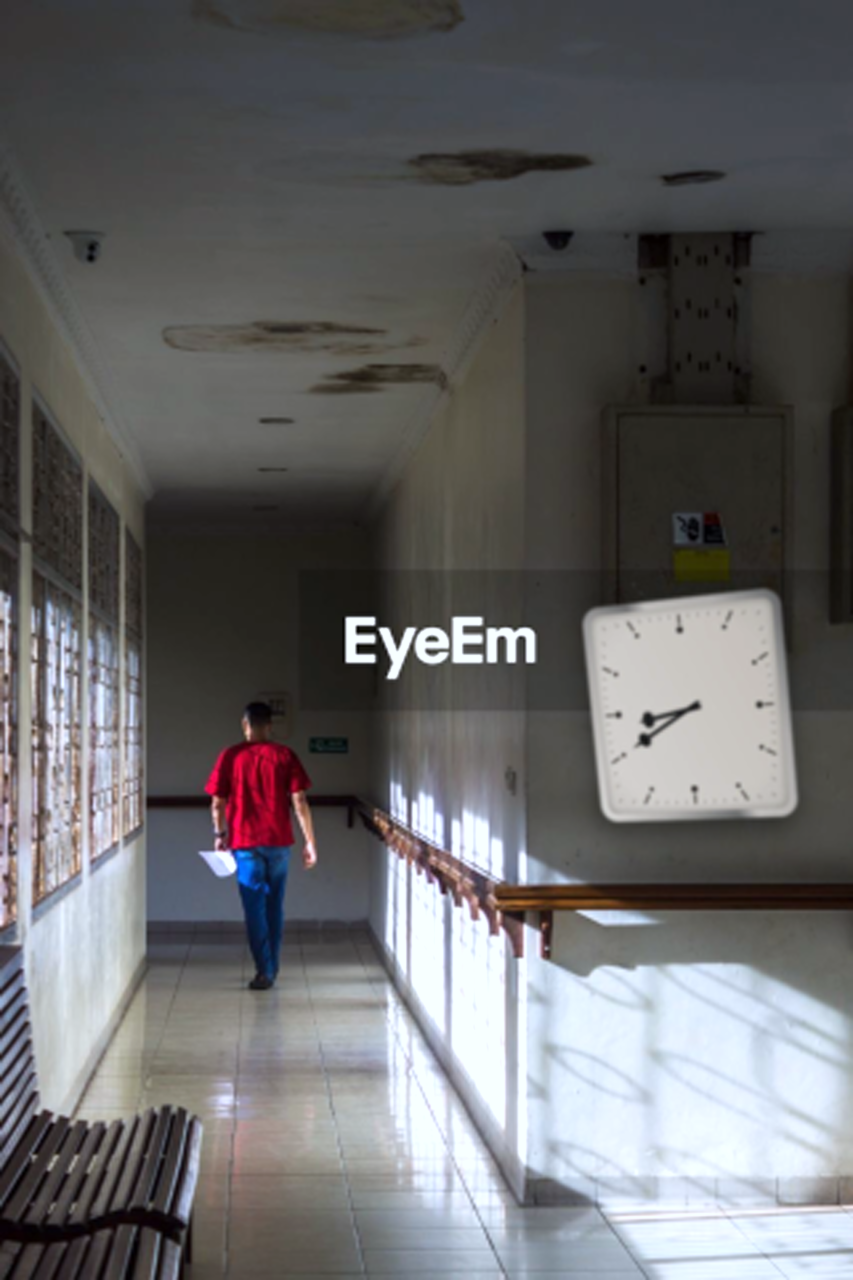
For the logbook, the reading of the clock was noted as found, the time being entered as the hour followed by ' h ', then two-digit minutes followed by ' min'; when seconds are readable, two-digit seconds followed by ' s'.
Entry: 8 h 40 min
